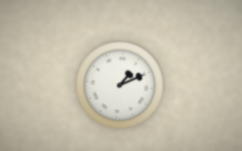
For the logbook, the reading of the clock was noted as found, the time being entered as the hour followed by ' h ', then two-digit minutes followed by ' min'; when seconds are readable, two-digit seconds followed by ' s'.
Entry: 1 h 10 min
